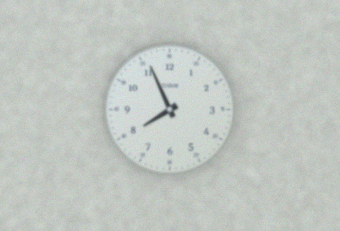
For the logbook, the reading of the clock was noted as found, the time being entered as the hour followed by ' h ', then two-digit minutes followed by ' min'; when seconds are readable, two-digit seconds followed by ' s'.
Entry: 7 h 56 min
